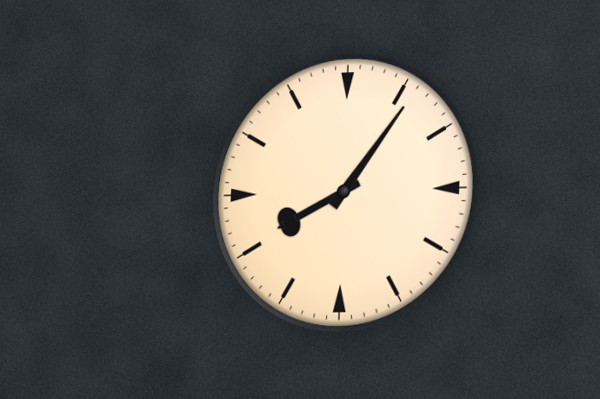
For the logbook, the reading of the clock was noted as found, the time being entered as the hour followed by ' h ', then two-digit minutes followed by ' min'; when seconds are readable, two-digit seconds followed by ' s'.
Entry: 8 h 06 min
